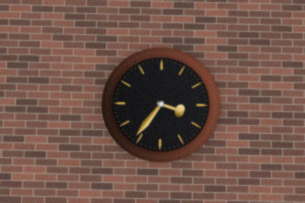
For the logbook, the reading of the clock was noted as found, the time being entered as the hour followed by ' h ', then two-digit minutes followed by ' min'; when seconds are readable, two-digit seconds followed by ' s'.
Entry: 3 h 36 min
